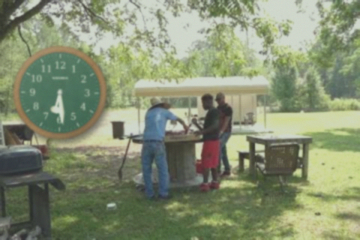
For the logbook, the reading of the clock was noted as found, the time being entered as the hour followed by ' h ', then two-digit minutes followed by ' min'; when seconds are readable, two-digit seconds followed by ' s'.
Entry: 6 h 29 min
